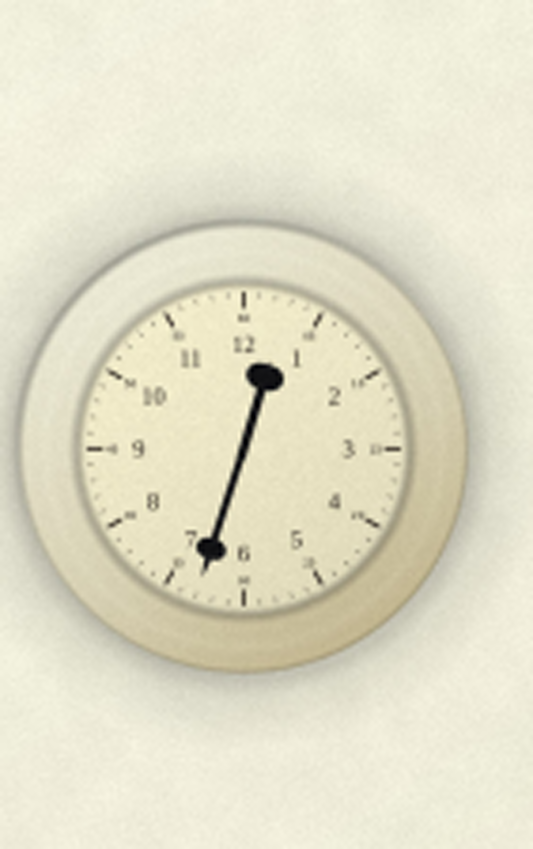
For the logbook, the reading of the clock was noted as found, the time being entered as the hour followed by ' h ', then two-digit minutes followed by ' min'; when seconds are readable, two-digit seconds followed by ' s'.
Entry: 12 h 33 min
